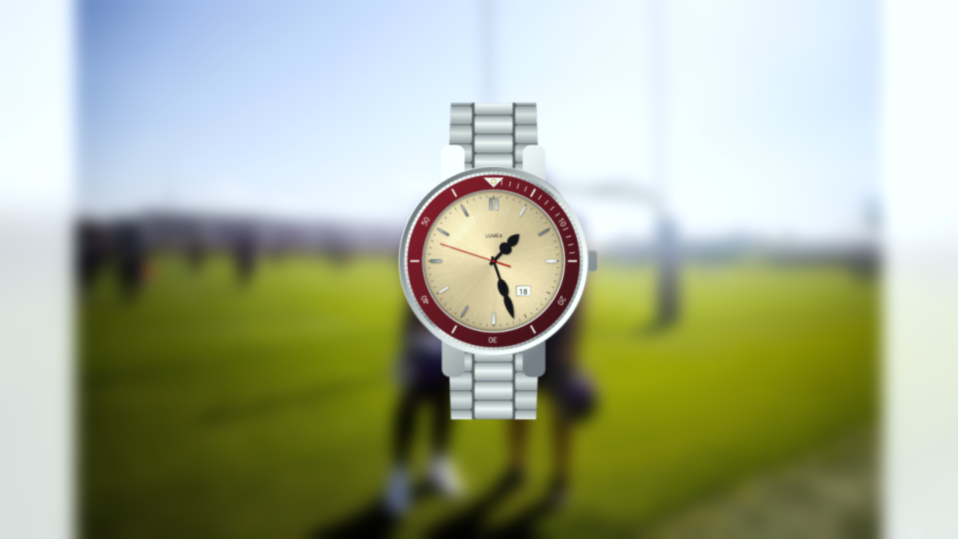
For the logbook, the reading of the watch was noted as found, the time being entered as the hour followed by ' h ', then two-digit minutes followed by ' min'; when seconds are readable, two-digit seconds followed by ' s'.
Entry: 1 h 26 min 48 s
